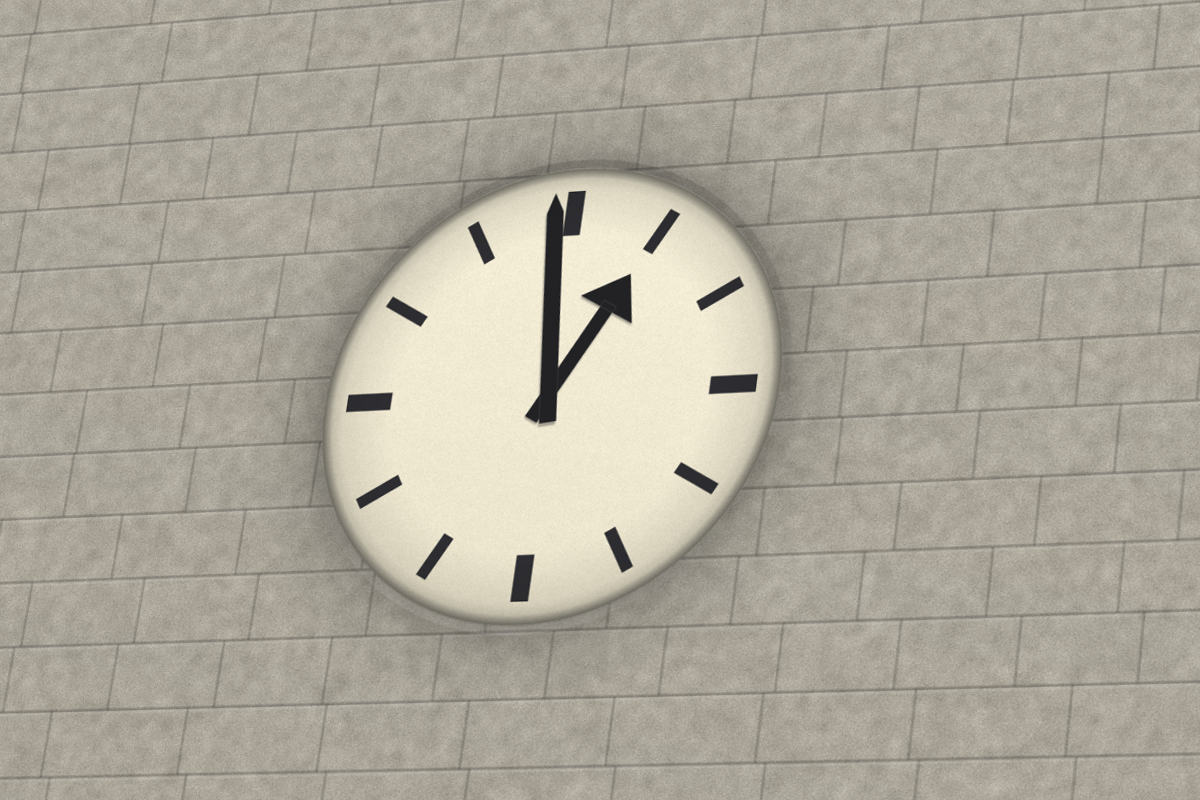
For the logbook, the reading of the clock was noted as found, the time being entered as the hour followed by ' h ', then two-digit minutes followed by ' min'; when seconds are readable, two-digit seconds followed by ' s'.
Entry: 12 h 59 min
